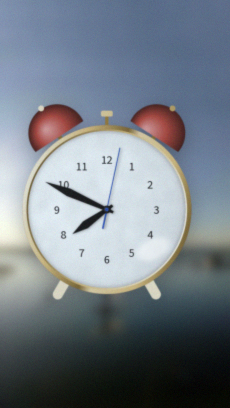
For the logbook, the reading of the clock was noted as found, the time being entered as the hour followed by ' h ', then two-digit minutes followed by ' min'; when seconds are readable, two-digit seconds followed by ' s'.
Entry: 7 h 49 min 02 s
